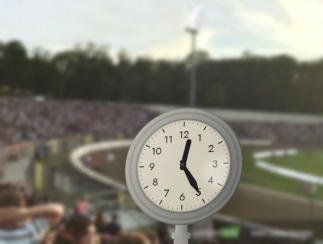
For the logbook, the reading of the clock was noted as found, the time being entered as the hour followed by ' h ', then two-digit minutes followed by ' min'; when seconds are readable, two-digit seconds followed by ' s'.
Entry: 12 h 25 min
